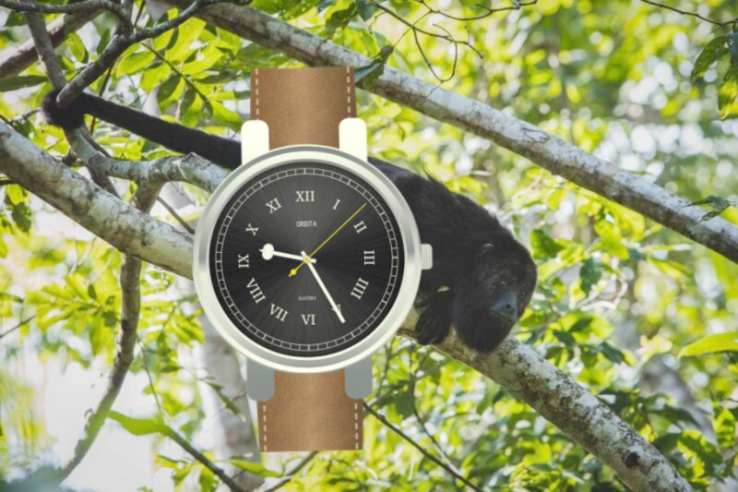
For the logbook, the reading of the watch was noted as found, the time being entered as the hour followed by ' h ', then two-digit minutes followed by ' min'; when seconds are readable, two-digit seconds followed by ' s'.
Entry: 9 h 25 min 08 s
